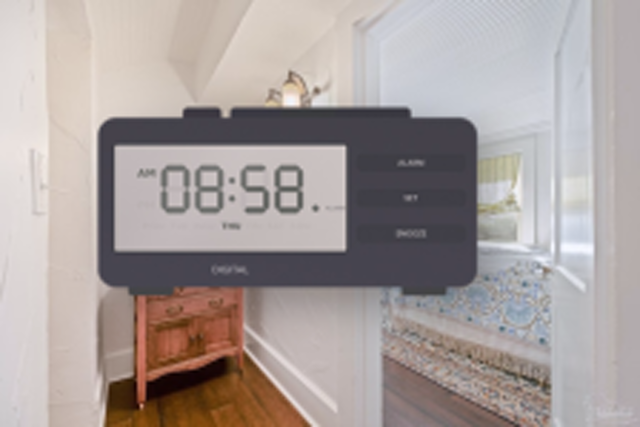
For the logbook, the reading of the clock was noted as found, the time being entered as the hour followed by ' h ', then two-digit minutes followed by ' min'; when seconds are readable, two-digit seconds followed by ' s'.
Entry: 8 h 58 min
